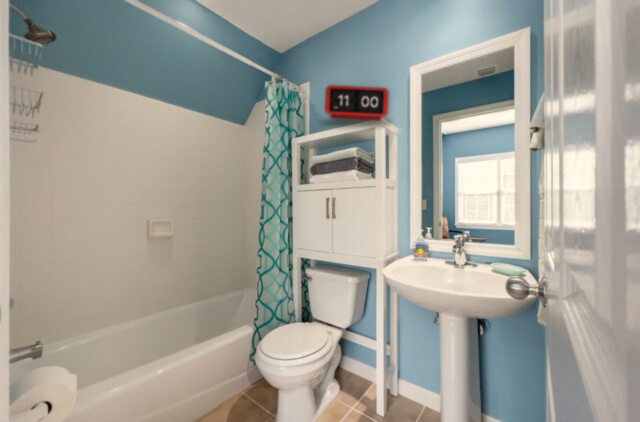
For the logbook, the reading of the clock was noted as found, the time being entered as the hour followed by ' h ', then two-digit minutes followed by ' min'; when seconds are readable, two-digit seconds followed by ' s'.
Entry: 11 h 00 min
